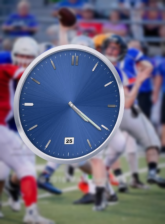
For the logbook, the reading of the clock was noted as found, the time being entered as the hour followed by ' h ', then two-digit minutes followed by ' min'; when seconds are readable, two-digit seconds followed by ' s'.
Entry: 4 h 21 min
